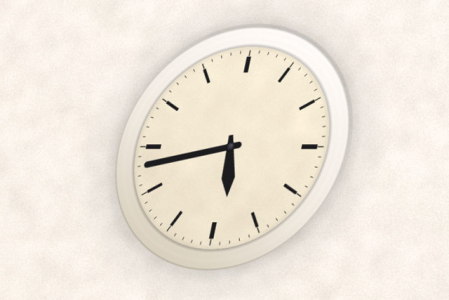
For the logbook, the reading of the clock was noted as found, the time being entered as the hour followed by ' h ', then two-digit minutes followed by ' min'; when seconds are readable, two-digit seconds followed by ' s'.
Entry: 5 h 43 min
